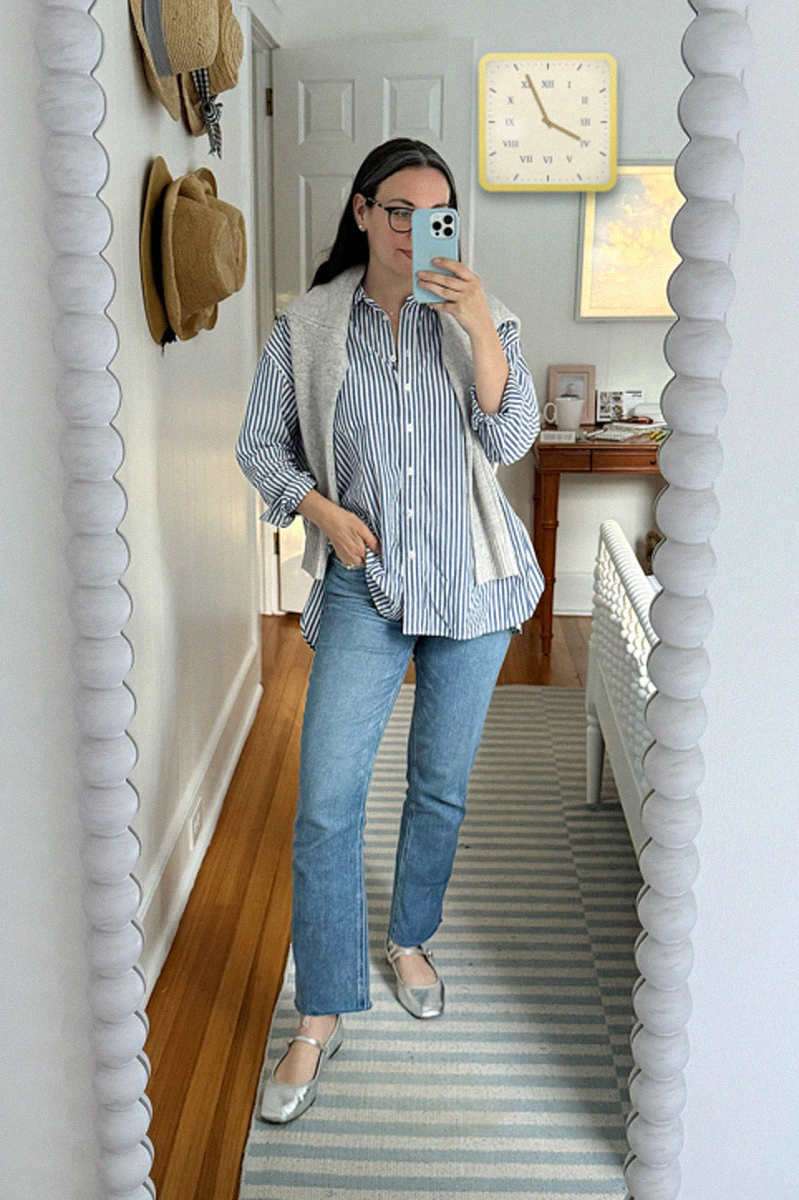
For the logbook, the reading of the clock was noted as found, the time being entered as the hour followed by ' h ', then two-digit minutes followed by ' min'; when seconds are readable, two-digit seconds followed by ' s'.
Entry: 3 h 56 min
